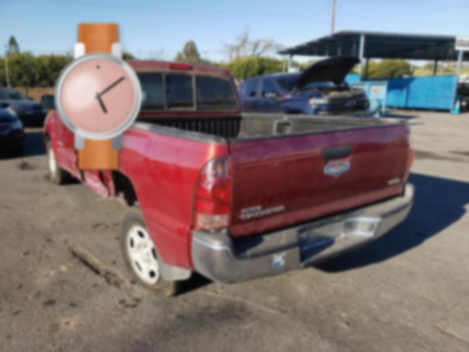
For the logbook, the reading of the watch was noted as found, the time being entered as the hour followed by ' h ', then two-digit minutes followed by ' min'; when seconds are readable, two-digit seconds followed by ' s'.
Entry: 5 h 09 min
